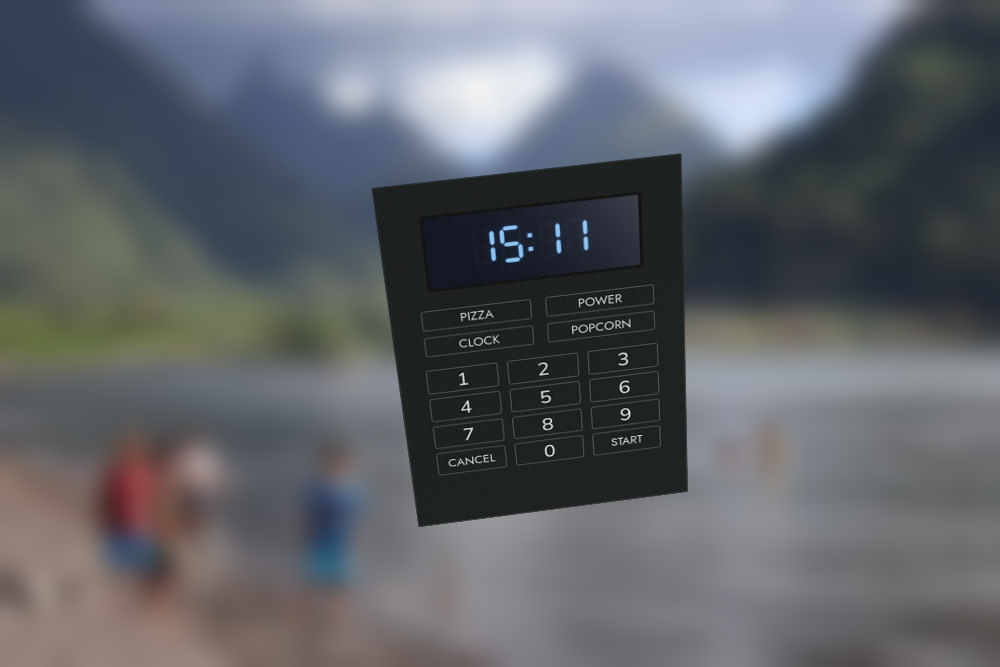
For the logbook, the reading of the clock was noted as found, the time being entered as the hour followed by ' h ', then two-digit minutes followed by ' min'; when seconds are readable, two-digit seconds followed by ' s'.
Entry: 15 h 11 min
